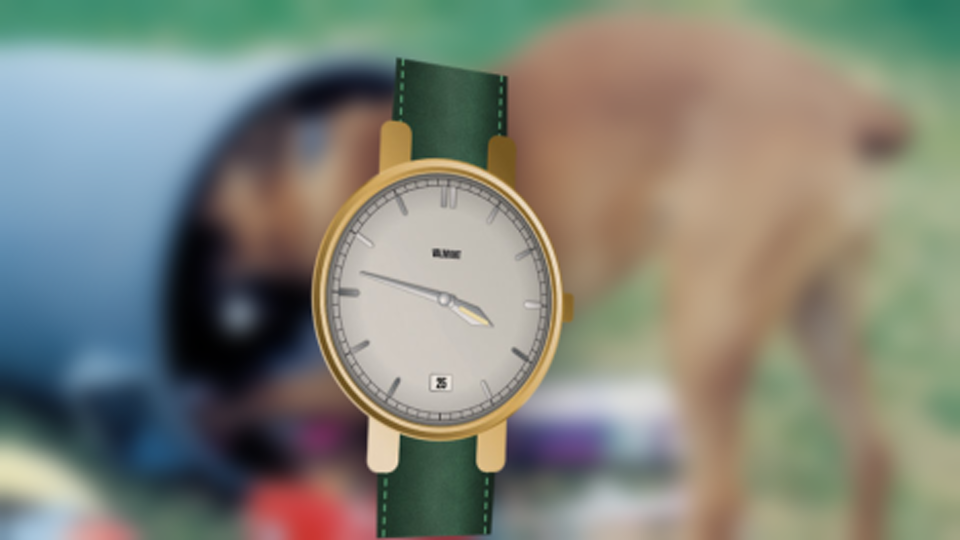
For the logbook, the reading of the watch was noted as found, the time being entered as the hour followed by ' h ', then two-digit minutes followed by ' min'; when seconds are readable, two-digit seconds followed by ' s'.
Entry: 3 h 47 min
